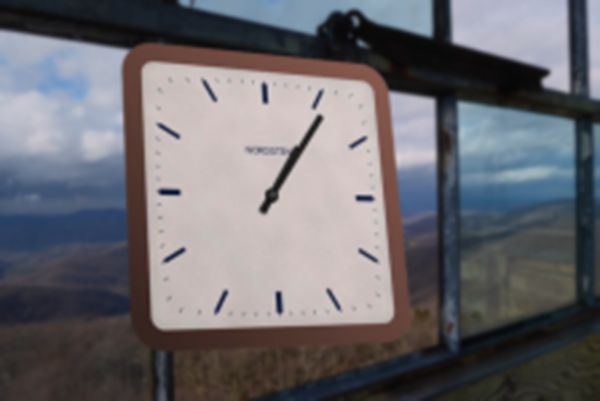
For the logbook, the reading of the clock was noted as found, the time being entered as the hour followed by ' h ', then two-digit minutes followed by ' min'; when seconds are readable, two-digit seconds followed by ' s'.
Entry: 1 h 06 min
